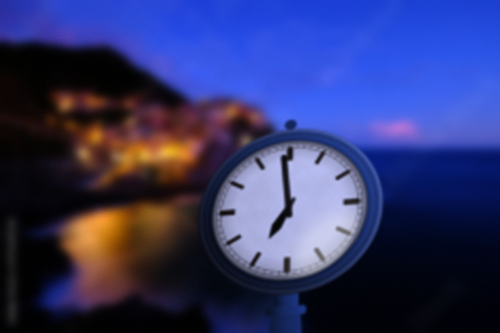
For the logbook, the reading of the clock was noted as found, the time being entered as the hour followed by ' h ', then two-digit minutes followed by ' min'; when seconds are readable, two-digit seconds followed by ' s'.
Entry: 6 h 59 min
